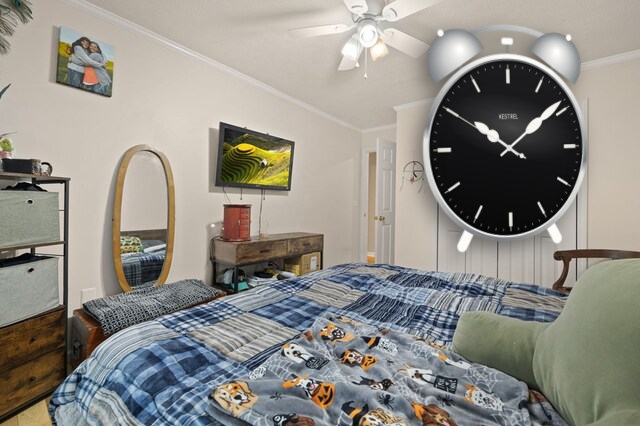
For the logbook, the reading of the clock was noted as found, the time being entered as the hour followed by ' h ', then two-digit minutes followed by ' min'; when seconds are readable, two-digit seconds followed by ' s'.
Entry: 10 h 08 min 50 s
